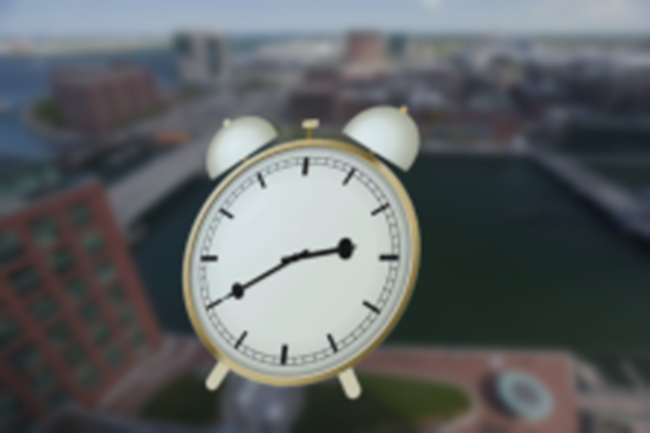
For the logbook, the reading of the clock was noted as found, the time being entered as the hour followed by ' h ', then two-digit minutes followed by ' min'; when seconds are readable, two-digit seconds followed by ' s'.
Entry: 2 h 40 min
